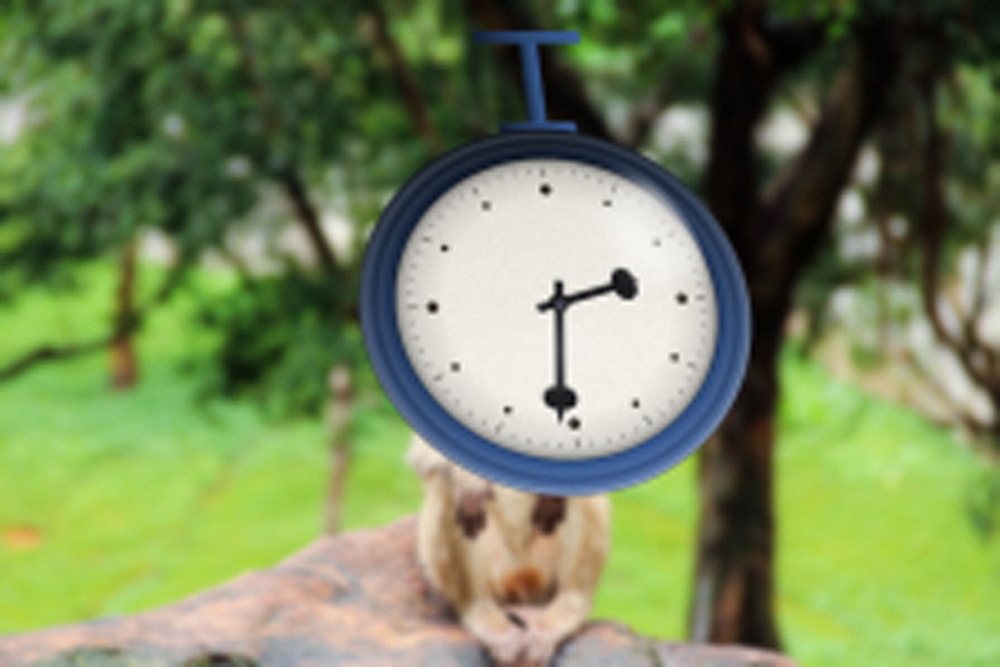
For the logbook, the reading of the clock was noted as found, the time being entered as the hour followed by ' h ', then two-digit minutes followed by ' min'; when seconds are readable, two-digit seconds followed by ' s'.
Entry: 2 h 31 min
